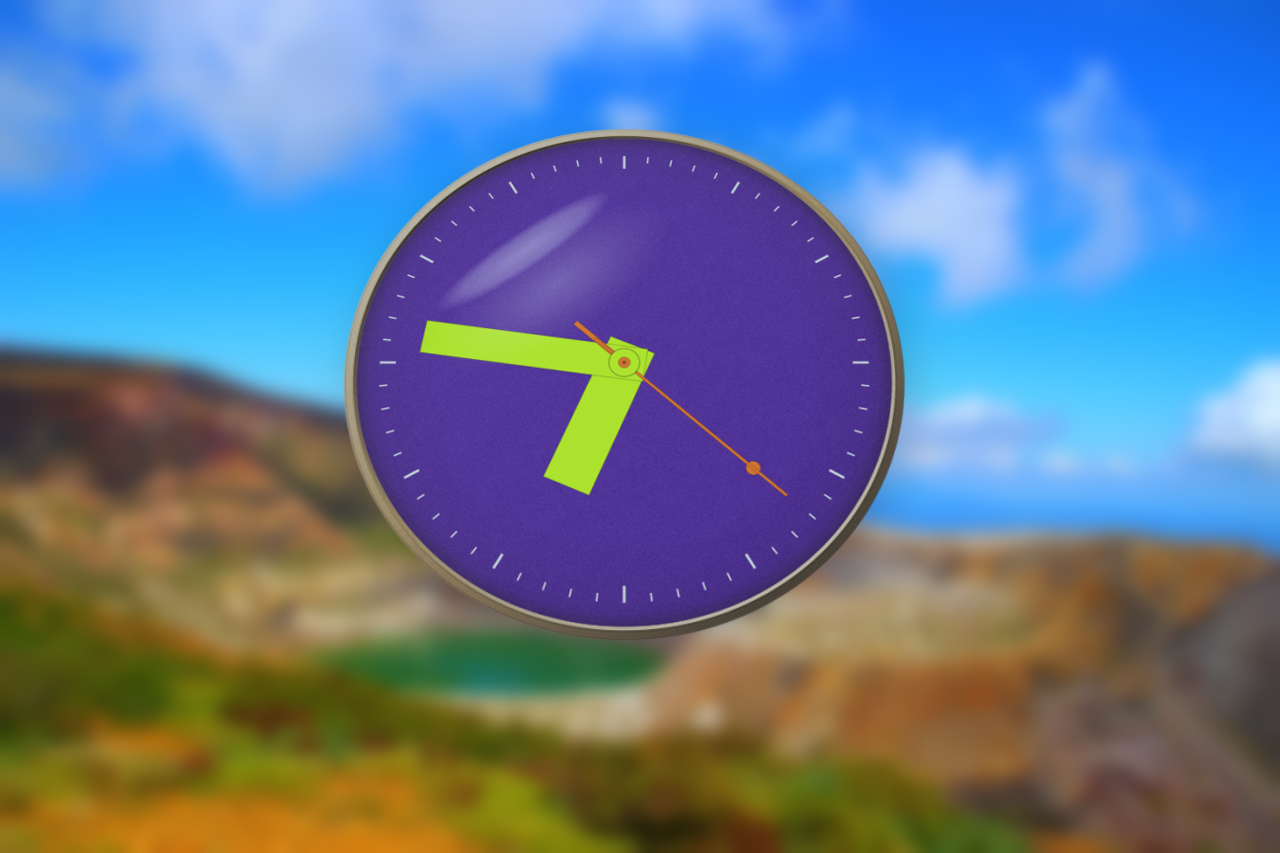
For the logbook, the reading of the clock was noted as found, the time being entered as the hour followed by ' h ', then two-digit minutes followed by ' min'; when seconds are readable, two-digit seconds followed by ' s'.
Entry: 6 h 46 min 22 s
